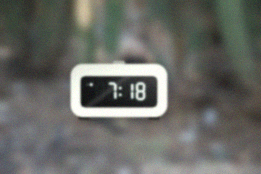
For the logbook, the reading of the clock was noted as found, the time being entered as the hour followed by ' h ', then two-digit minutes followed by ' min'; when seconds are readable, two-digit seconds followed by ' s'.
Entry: 7 h 18 min
